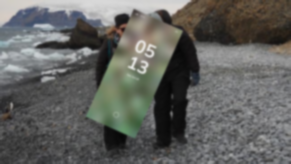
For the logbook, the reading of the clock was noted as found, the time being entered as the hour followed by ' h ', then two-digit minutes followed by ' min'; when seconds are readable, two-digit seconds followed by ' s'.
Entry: 5 h 13 min
